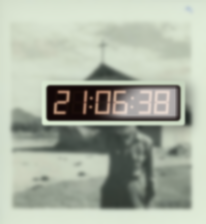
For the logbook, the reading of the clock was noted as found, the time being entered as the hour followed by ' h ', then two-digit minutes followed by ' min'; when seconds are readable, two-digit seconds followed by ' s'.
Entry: 21 h 06 min 38 s
